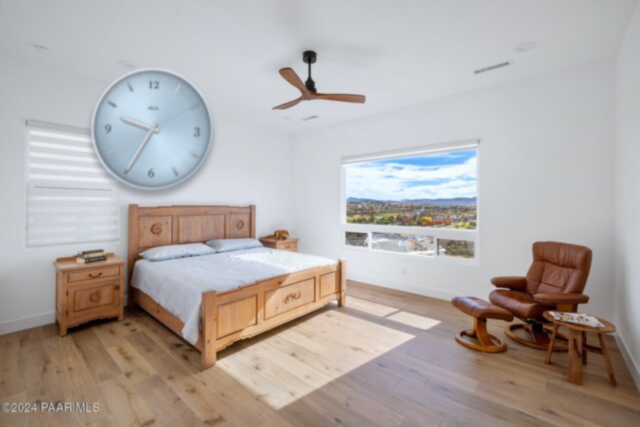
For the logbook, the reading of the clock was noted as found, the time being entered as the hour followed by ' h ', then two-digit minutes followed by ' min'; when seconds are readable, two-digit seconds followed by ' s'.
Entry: 9 h 35 min
